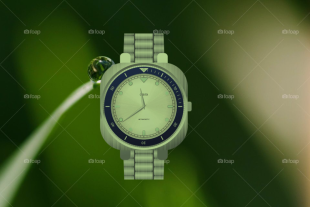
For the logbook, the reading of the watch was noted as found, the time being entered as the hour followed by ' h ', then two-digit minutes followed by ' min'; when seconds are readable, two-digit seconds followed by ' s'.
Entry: 11 h 39 min
